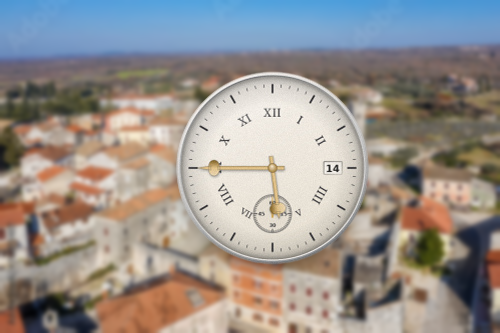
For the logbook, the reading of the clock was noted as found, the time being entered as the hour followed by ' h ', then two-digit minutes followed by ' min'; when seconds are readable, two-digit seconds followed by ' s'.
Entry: 5 h 45 min
